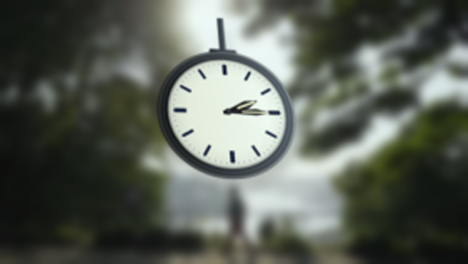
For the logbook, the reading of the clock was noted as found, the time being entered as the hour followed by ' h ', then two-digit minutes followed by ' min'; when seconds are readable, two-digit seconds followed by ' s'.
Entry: 2 h 15 min
